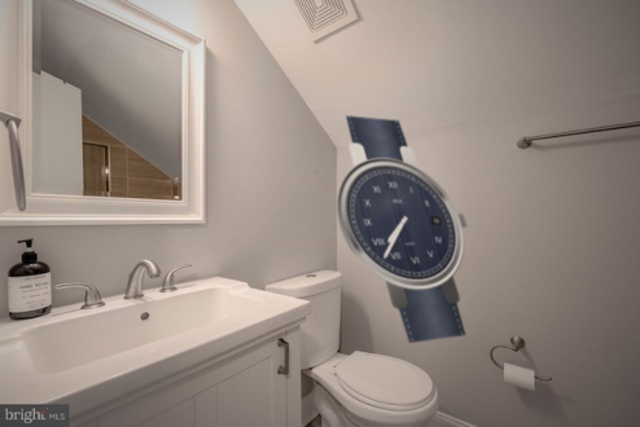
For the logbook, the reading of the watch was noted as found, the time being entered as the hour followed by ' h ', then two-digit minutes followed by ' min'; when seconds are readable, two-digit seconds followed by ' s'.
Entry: 7 h 37 min
